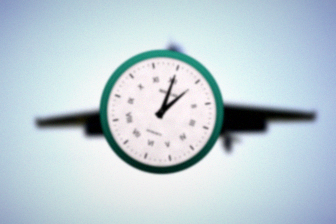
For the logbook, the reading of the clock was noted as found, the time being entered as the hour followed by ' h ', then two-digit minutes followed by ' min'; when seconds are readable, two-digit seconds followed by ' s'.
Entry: 1 h 00 min
